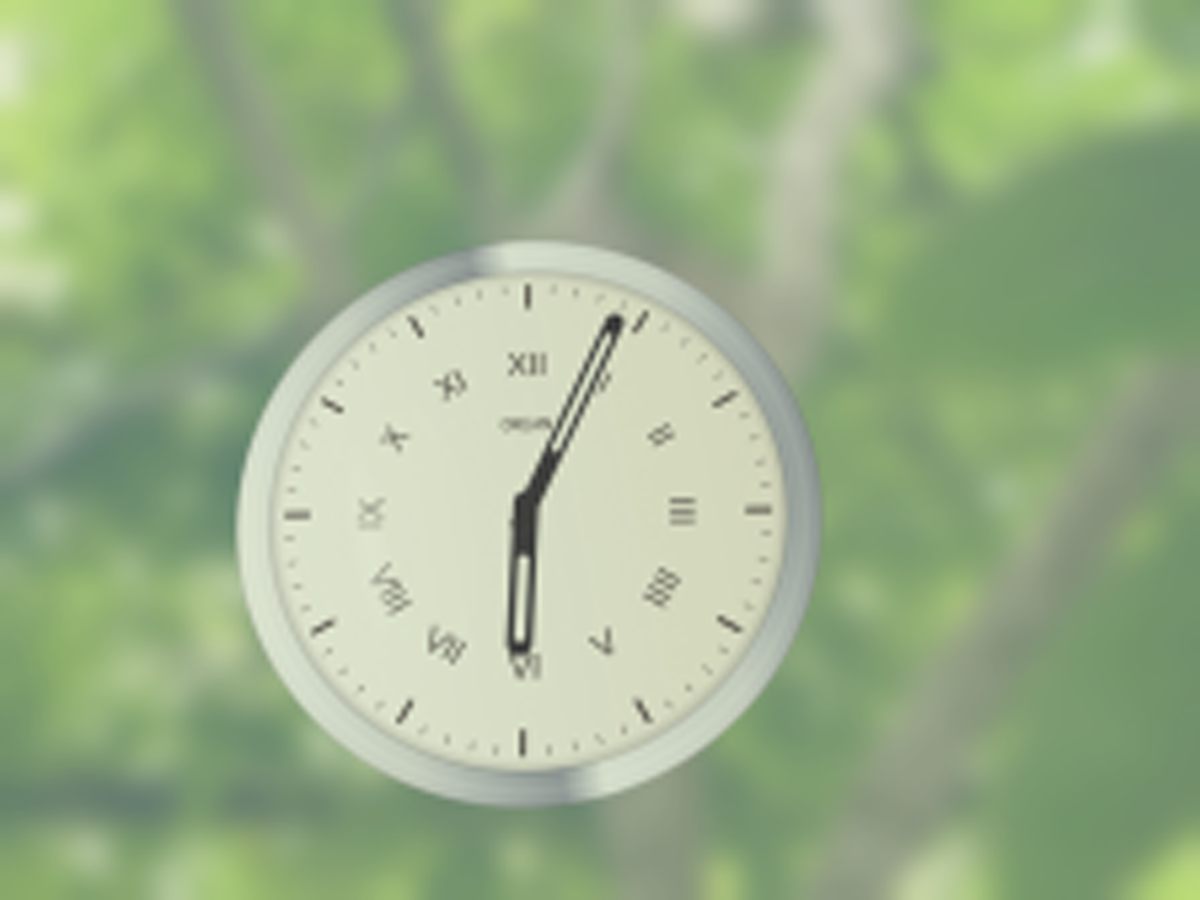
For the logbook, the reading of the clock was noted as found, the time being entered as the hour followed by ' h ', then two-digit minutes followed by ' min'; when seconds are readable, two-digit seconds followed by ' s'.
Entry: 6 h 04 min
